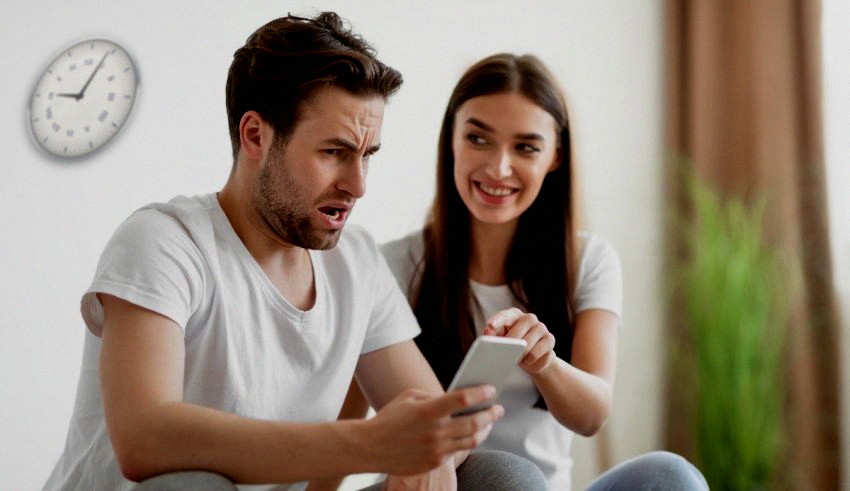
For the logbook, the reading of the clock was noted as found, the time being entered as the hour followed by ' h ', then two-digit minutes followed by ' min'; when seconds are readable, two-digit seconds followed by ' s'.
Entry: 9 h 04 min
